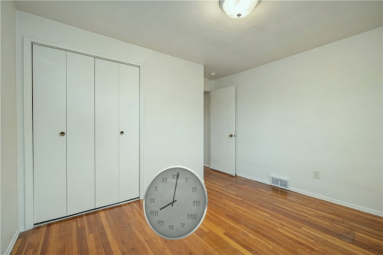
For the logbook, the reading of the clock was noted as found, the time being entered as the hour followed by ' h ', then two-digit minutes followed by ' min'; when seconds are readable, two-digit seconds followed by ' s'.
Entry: 8 h 01 min
